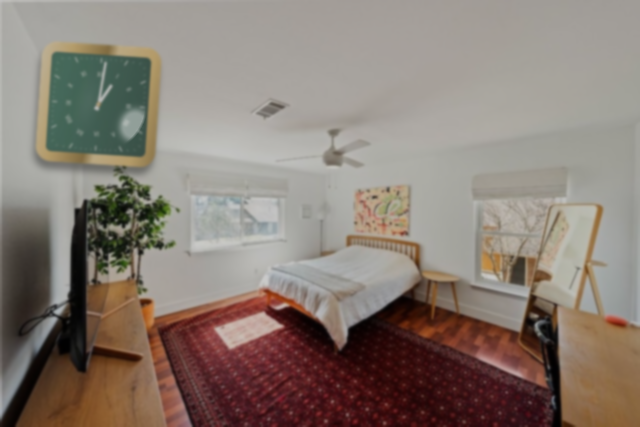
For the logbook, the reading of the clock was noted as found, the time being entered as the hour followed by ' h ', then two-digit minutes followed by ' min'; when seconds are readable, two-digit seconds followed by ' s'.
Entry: 1 h 01 min
